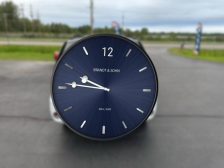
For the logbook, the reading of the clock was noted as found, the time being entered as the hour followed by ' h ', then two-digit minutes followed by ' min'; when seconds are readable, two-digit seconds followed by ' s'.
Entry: 9 h 46 min
